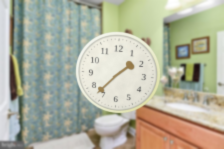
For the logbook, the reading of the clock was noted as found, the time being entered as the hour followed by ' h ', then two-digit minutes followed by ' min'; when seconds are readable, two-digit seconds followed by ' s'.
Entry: 1 h 37 min
